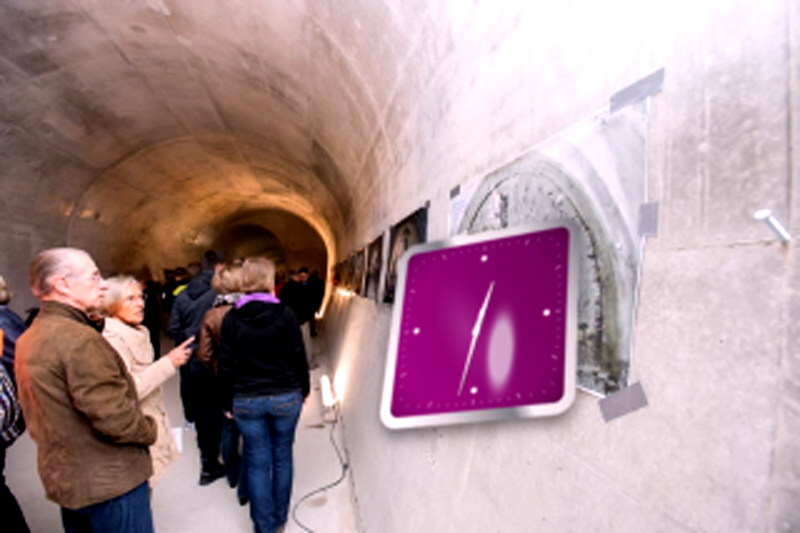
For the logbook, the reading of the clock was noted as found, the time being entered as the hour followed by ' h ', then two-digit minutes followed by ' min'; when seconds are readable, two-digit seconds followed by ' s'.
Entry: 12 h 32 min
